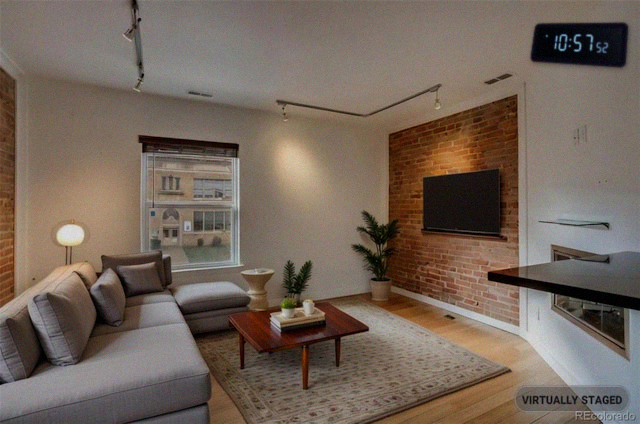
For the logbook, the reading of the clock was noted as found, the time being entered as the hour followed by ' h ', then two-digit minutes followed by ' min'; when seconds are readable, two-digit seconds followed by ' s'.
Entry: 10 h 57 min
